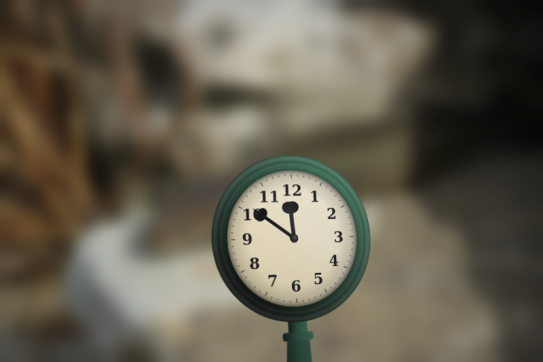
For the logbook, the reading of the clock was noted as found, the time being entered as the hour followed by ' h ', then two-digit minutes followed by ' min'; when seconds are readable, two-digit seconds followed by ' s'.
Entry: 11 h 51 min
